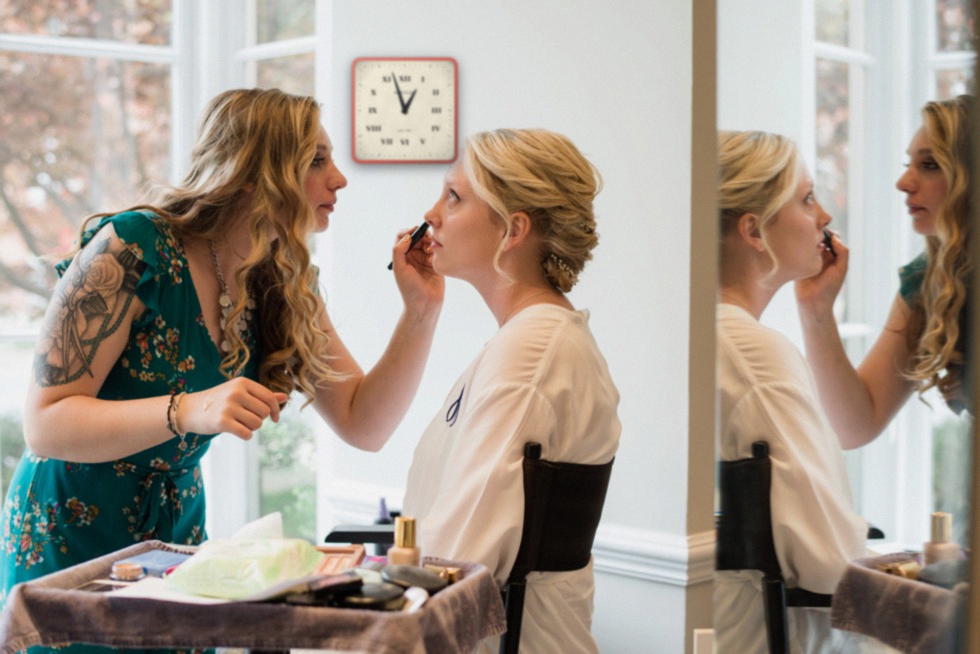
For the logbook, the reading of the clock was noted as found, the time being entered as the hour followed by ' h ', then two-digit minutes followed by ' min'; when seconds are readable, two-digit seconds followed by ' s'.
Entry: 12 h 57 min
